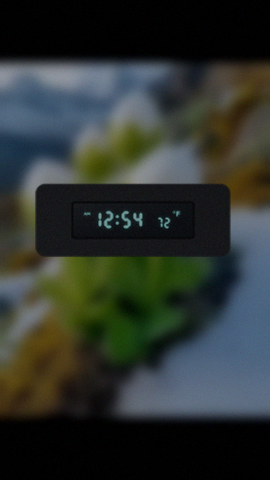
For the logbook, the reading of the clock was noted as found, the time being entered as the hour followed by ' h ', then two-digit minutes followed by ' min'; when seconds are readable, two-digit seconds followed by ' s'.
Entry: 12 h 54 min
